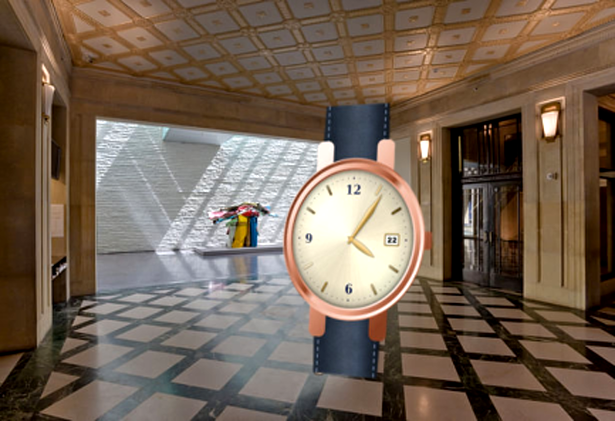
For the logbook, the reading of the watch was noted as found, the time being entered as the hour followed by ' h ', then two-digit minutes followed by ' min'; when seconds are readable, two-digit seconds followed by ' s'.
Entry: 4 h 06 min
